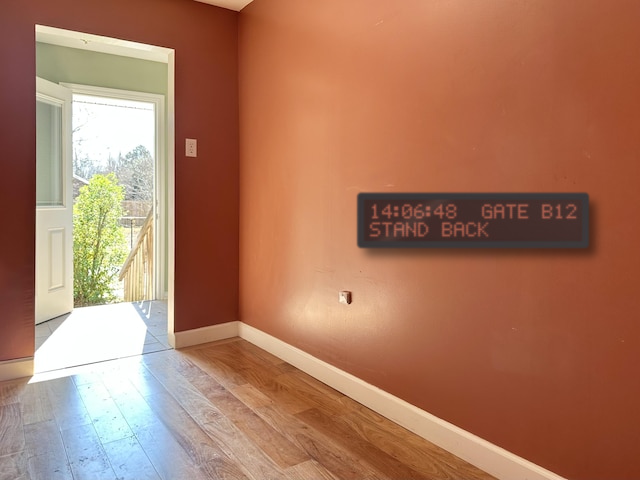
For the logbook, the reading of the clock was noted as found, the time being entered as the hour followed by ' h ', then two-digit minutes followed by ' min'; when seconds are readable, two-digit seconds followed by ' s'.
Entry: 14 h 06 min 48 s
